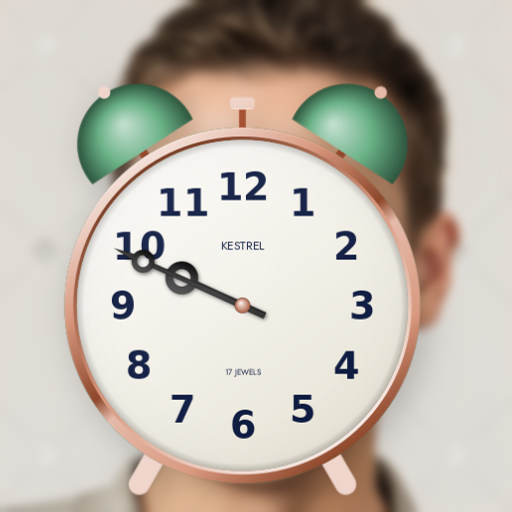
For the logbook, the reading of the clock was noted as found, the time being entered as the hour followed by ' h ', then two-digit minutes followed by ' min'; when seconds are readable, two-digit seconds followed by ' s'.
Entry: 9 h 49 min
